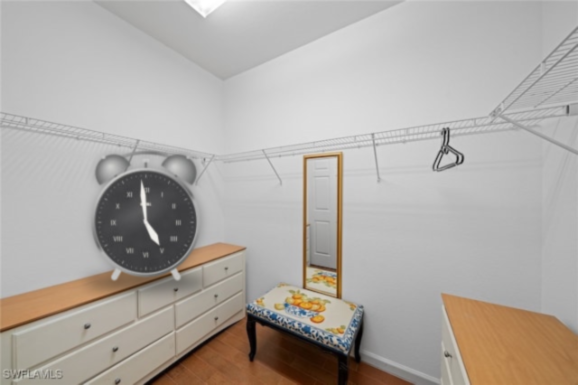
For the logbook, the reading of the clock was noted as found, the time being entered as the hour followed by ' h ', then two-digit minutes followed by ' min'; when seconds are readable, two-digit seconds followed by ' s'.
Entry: 4 h 59 min
